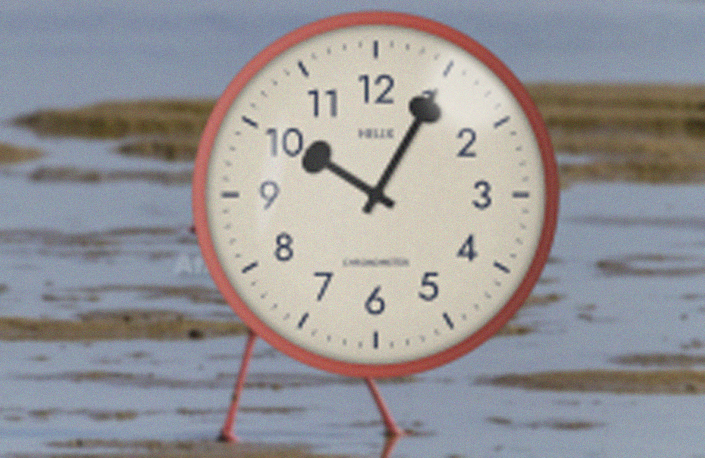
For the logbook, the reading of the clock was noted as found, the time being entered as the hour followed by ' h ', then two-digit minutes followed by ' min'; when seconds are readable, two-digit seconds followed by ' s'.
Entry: 10 h 05 min
